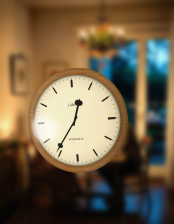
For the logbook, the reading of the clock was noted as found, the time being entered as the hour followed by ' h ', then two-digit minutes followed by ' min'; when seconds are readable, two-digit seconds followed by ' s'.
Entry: 12 h 36 min
